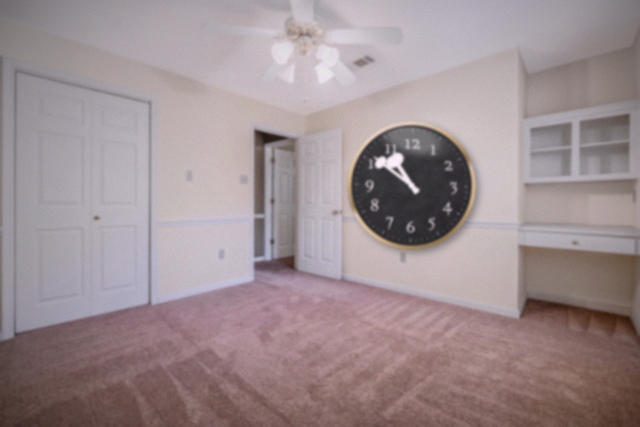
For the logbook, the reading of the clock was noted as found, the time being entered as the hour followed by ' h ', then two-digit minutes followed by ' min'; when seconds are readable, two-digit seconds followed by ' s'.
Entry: 10 h 51 min
